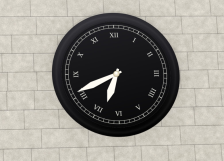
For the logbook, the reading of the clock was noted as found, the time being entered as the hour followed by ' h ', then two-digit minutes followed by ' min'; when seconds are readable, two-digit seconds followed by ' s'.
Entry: 6 h 41 min
